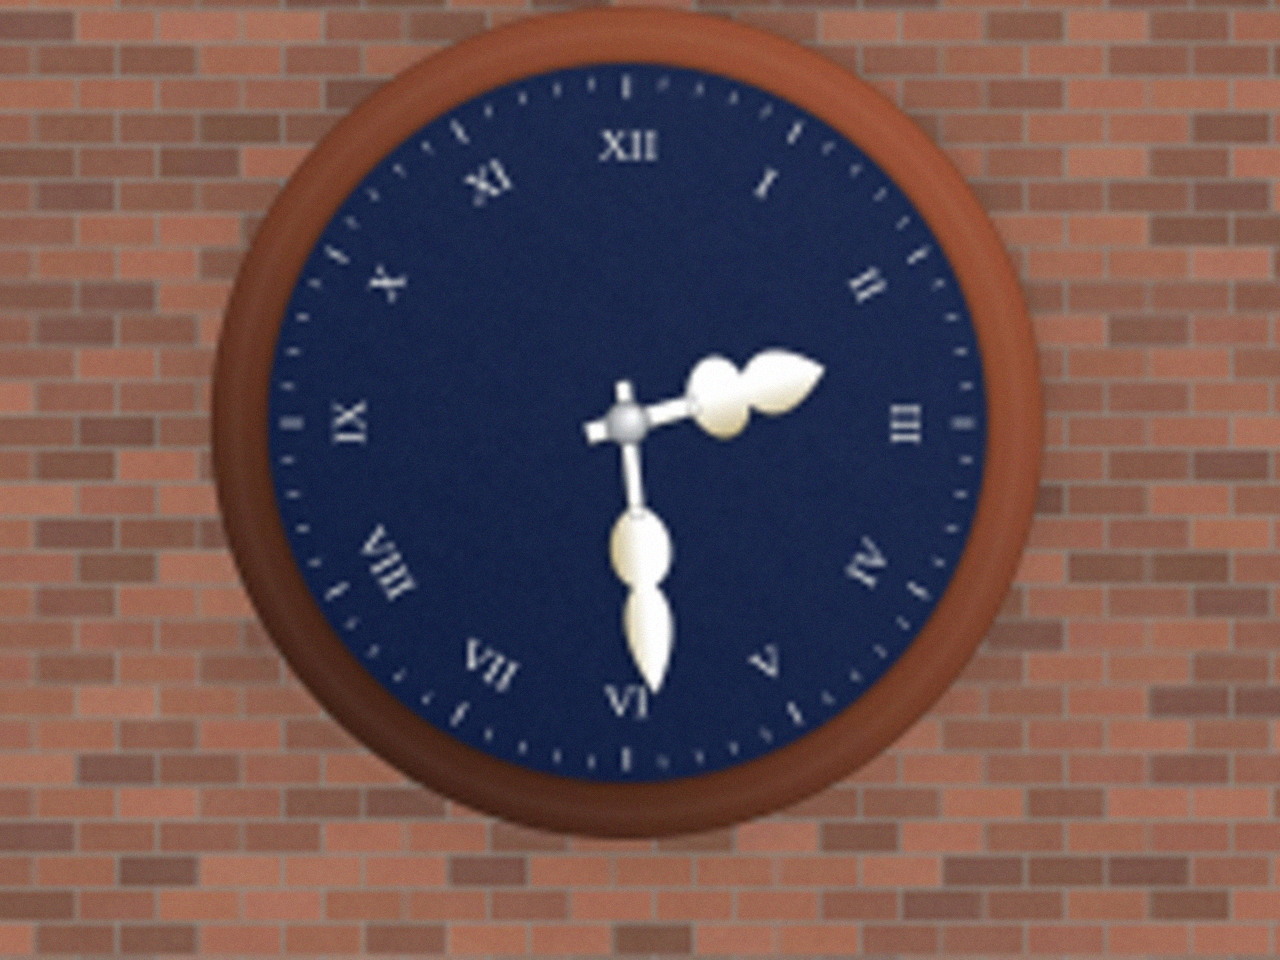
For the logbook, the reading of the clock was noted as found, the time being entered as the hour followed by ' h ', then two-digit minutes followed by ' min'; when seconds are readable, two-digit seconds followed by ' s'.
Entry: 2 h 29 min
